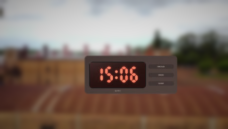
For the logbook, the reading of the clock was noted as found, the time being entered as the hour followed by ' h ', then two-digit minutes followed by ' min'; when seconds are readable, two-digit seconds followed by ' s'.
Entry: 15 h 06 min
